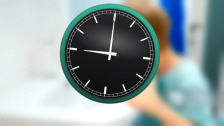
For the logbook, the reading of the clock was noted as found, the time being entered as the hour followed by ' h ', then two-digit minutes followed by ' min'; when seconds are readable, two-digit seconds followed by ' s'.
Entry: 9 h 00 min
